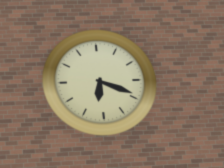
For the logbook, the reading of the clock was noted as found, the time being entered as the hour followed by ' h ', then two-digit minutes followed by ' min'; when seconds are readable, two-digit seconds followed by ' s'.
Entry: 6 h 19 min
